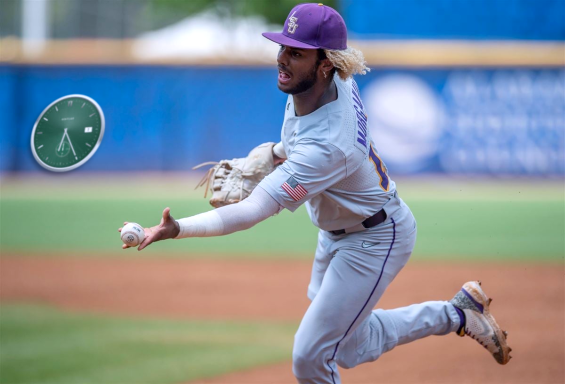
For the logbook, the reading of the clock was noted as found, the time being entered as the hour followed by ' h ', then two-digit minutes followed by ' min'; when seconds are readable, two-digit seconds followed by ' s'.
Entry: 6 h 25 min
